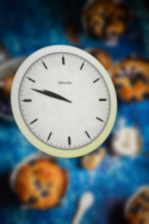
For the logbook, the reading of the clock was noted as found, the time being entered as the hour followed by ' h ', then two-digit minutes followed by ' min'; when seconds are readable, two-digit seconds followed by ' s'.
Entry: 9 h 48 min
